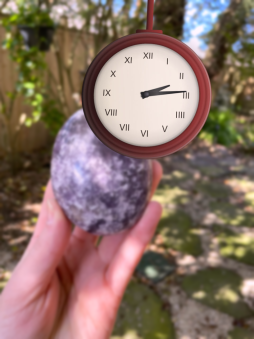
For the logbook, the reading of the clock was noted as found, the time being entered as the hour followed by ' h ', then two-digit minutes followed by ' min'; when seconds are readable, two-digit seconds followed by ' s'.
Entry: 2 h 14 min
